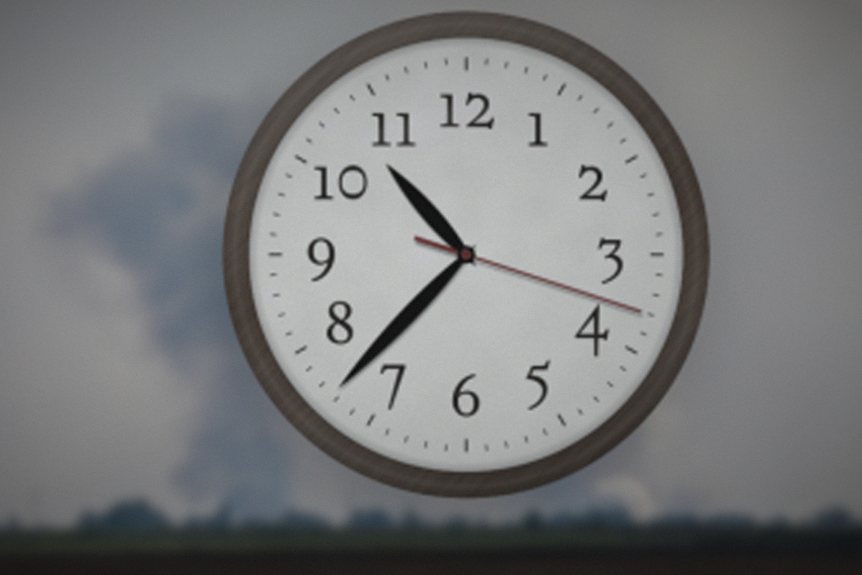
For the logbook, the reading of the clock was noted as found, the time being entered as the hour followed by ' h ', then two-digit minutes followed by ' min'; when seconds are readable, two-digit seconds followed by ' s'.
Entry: 10 h 37 min 18 s
